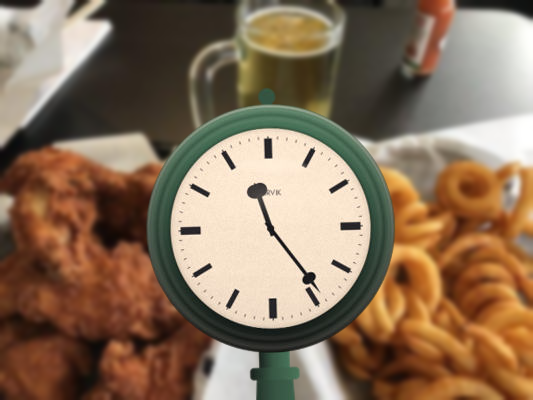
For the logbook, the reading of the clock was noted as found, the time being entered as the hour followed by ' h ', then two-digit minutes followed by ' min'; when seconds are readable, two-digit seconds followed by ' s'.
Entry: 11 h 24 min
